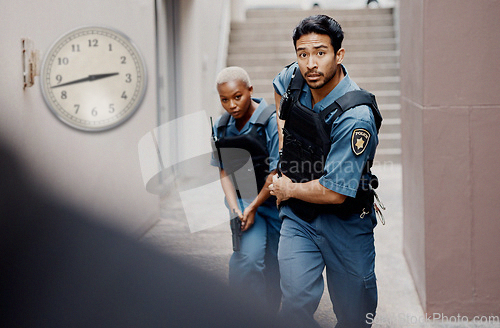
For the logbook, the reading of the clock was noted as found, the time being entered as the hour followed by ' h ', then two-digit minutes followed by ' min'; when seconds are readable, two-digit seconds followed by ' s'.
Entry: 2 h 43 min
